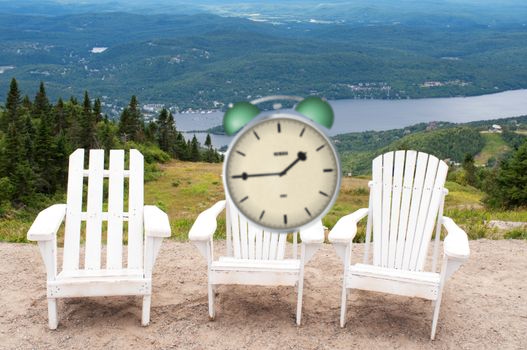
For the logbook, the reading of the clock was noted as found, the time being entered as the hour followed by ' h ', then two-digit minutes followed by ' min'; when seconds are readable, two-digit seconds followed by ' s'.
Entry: 1 h 45 min
